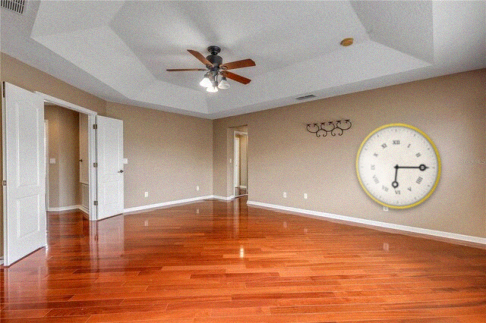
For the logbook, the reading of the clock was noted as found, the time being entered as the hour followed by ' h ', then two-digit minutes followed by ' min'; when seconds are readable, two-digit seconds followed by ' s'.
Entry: 6 h 15 min
